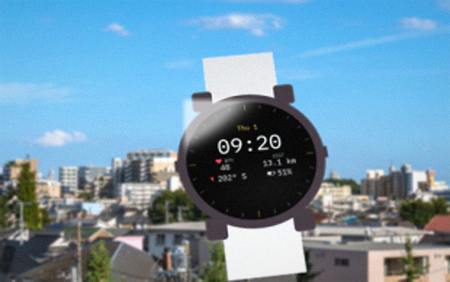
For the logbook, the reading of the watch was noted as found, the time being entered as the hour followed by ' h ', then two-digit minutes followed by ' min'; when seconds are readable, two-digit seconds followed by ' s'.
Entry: 9 h 20 min
